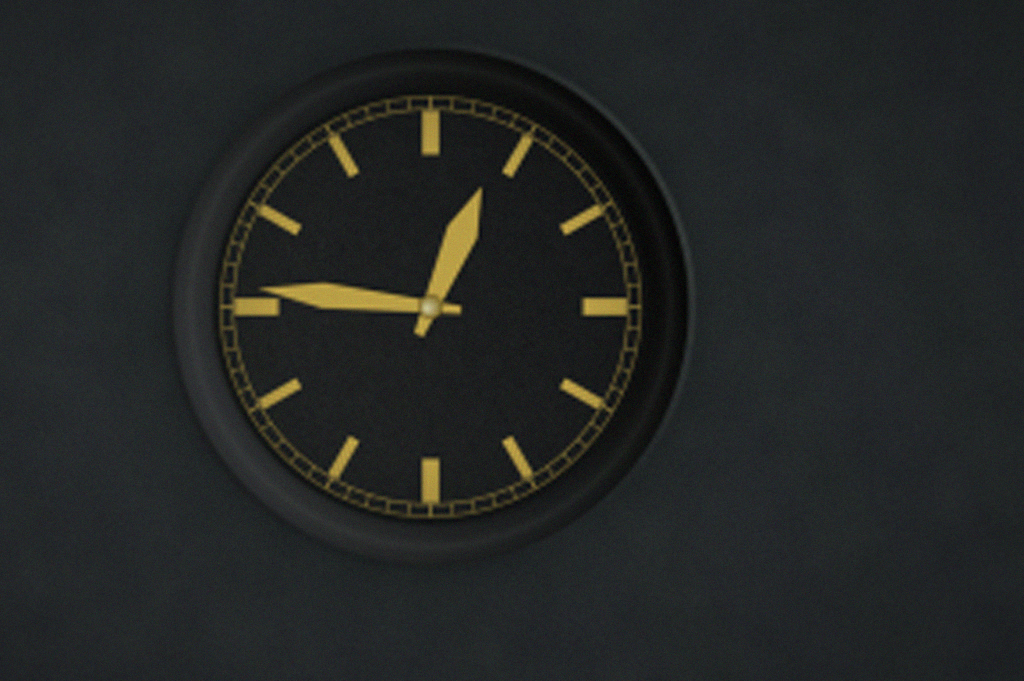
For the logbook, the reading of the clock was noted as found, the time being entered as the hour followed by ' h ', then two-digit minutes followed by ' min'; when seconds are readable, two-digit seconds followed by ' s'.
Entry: 12 h 46 min
